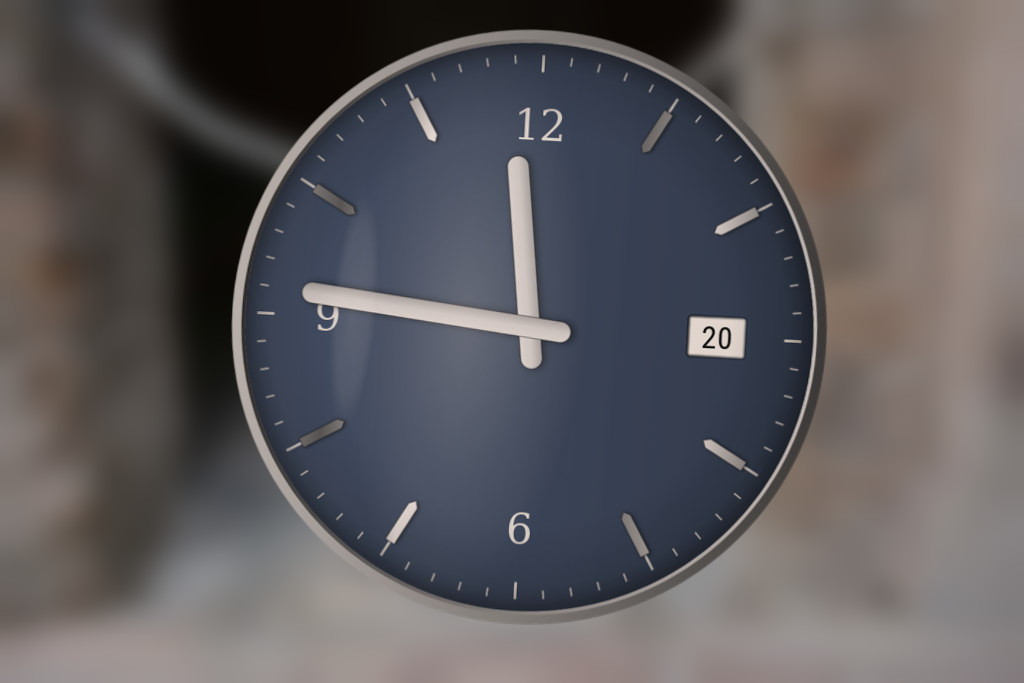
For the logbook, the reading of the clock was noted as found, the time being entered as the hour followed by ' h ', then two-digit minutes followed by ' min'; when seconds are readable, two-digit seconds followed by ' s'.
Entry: 11 h 46 min
